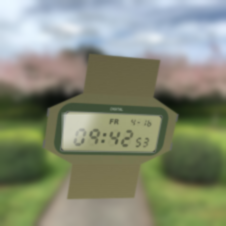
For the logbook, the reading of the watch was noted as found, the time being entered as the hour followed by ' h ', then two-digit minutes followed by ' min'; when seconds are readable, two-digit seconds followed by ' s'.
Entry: 9 h 42 min 53 s
